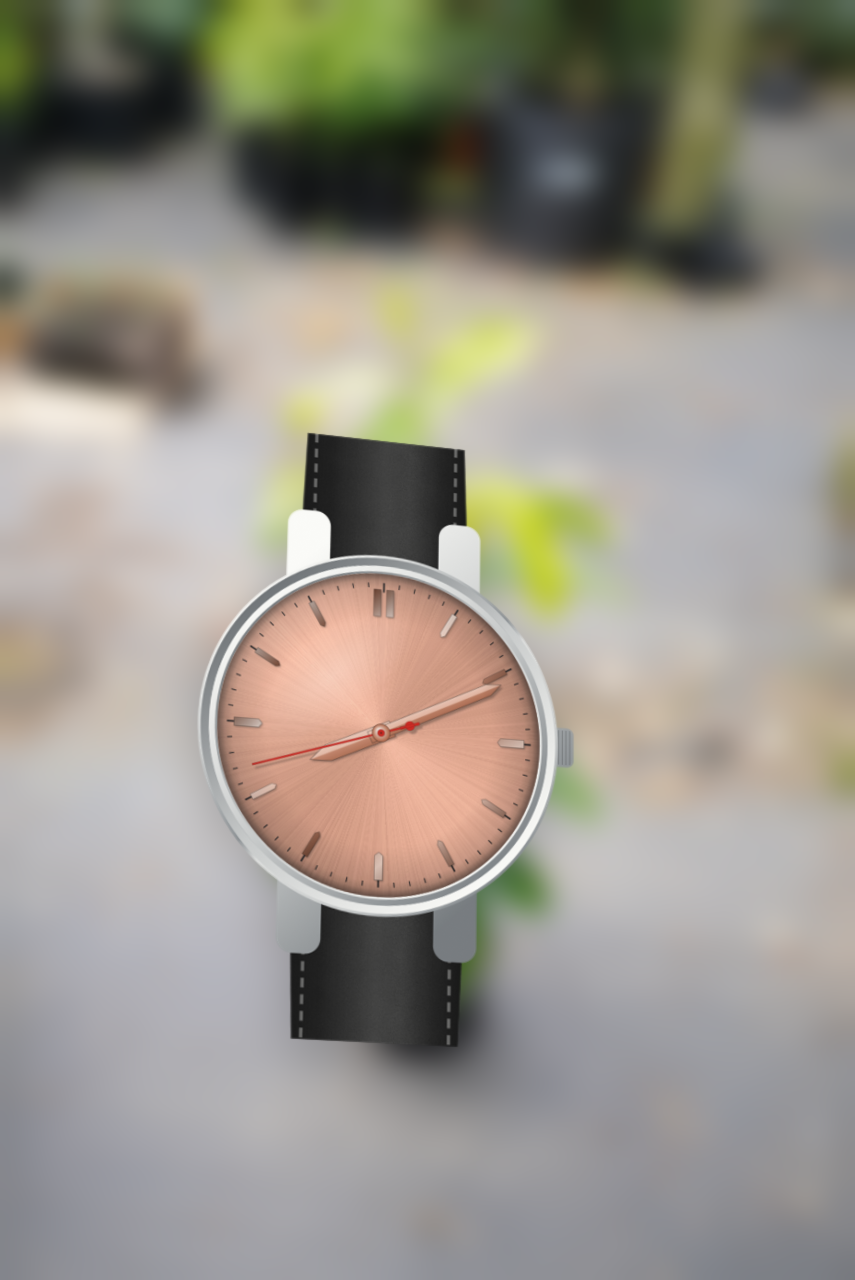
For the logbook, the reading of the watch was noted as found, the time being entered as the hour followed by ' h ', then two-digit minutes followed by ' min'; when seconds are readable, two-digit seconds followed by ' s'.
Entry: 8 h 10 min 42 s
